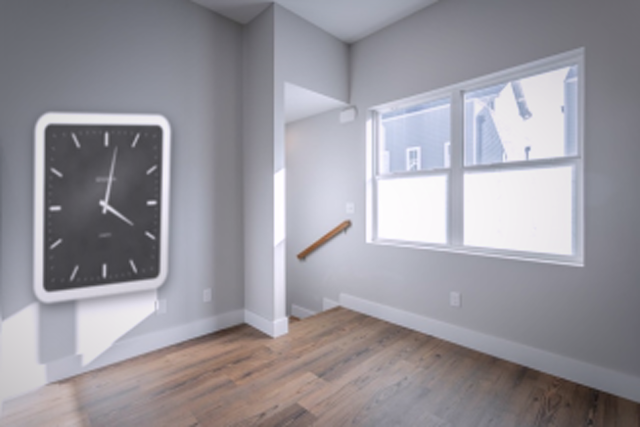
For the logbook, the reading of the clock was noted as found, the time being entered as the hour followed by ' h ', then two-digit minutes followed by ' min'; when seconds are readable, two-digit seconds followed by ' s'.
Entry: 4 h 02 min
